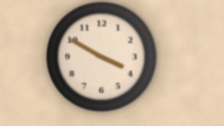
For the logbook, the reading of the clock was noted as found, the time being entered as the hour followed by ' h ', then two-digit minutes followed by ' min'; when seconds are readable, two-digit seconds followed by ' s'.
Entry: 3 h 50 min
